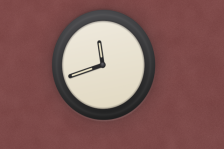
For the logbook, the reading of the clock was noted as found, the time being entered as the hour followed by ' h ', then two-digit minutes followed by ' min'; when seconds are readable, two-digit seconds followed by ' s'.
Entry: 11 h 42 min
